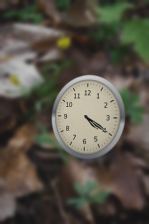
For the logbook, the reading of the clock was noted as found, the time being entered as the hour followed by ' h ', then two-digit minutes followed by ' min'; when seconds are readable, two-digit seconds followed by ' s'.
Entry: 4 h 20 min
